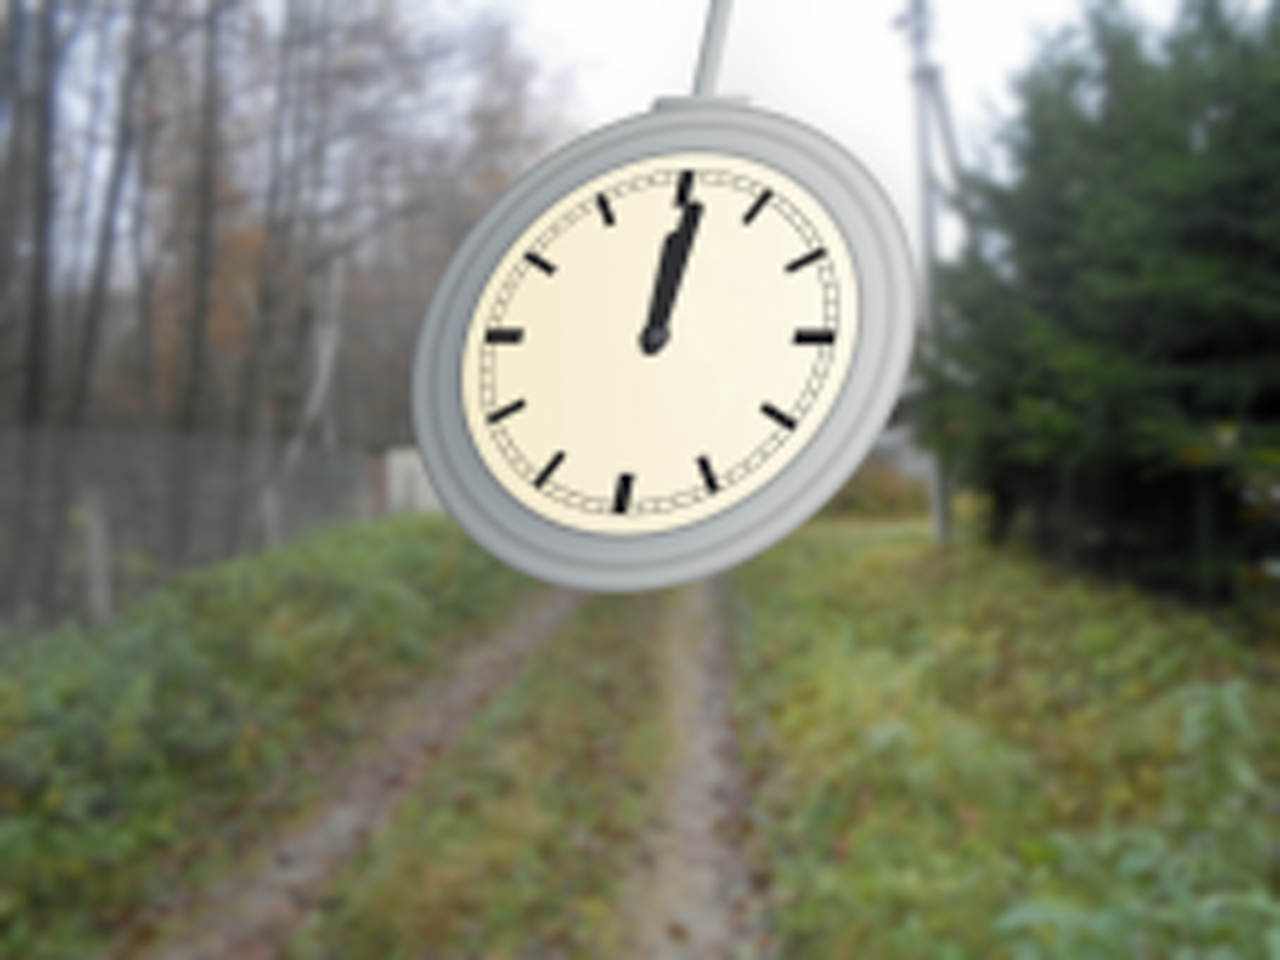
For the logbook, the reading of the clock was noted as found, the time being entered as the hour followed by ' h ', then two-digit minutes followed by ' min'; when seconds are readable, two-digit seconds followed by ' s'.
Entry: 12 h 01 min
